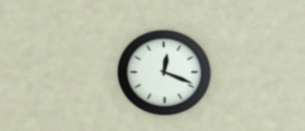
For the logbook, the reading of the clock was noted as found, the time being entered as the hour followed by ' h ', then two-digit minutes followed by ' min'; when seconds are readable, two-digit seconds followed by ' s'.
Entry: 12 h 19 min
